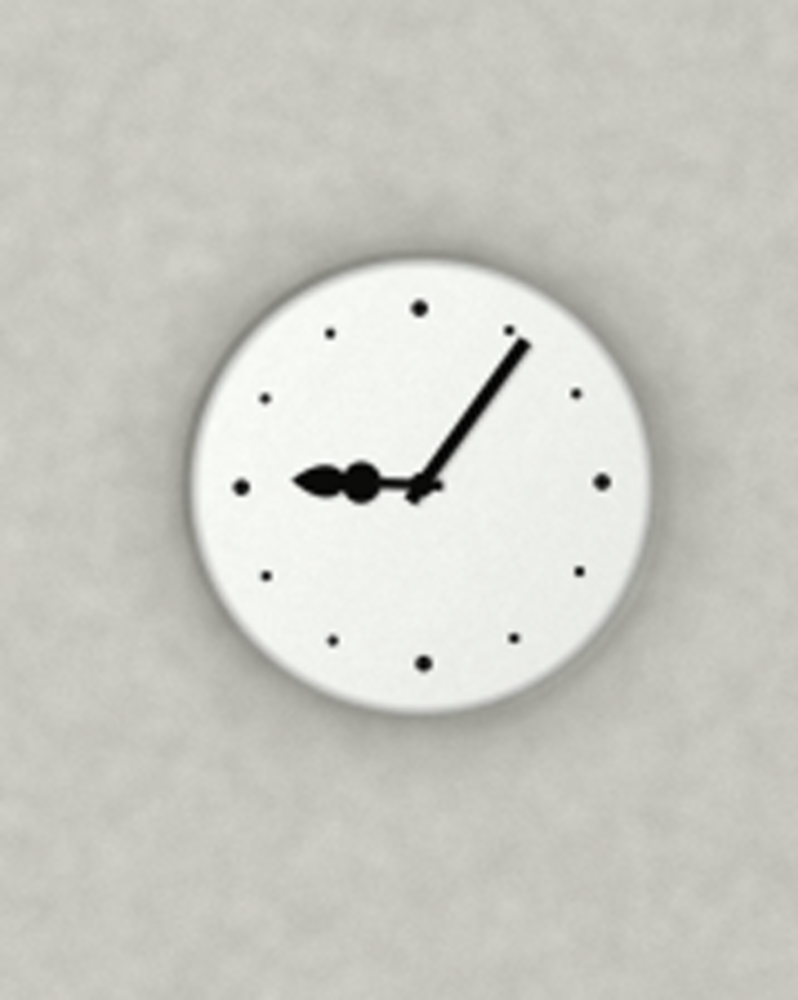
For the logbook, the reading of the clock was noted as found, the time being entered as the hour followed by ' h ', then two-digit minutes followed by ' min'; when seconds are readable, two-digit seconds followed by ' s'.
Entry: 9 h 06 min
